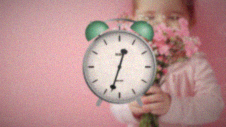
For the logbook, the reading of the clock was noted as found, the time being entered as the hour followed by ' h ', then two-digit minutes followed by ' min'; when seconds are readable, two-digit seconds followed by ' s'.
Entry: 12 h 33 min
